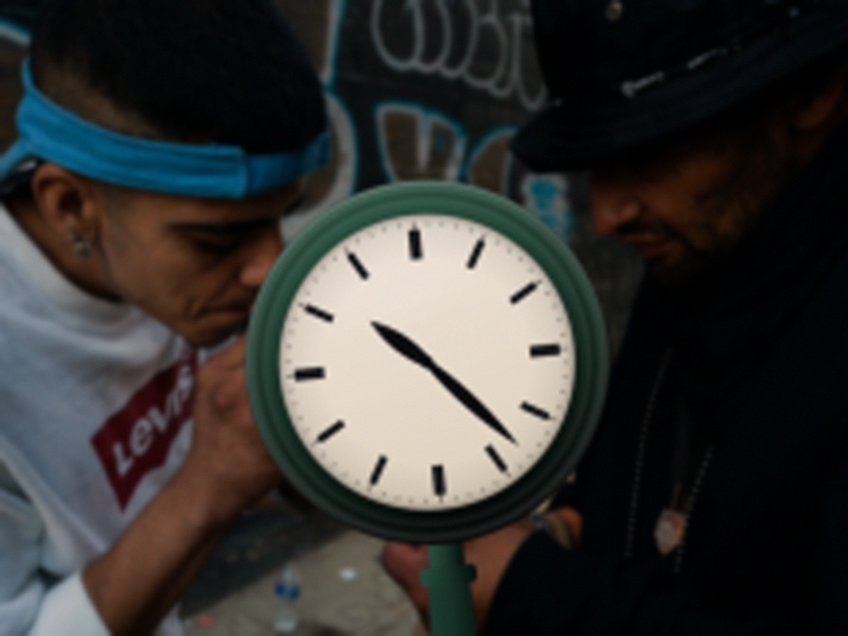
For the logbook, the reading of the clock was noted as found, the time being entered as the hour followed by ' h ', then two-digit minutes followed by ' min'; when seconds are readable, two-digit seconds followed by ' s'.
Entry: 10 h 23 min
